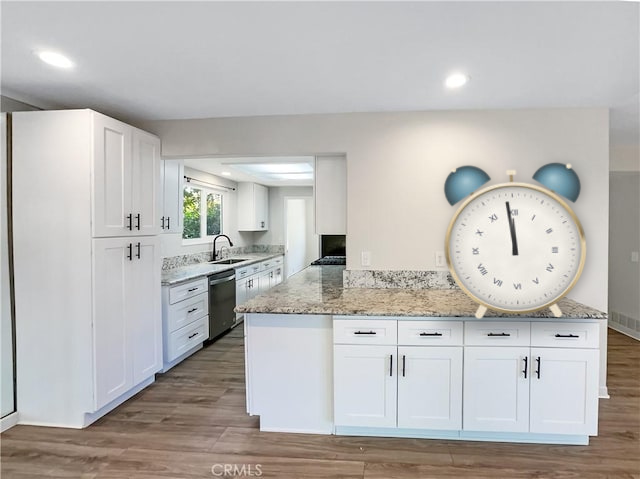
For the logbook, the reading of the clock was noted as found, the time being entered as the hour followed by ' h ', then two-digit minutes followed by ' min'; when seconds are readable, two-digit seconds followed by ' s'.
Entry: 11 h 59 min
